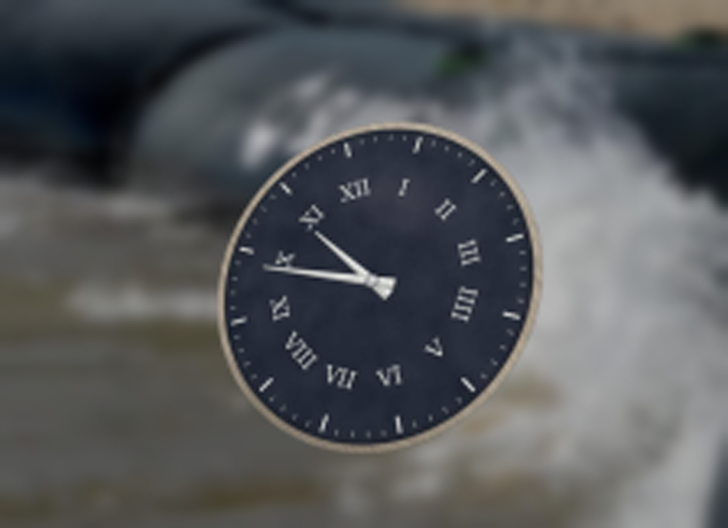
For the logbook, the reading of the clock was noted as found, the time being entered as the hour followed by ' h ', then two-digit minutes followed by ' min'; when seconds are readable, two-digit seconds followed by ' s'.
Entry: 10 h 49 min
